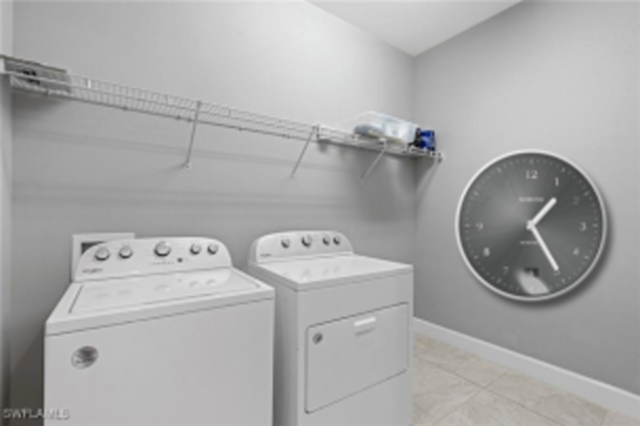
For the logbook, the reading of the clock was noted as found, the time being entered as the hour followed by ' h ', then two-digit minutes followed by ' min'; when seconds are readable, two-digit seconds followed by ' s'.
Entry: 1 h 25 min
